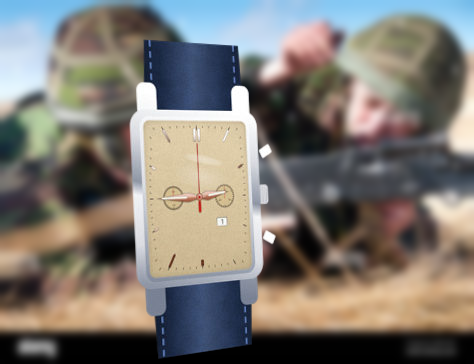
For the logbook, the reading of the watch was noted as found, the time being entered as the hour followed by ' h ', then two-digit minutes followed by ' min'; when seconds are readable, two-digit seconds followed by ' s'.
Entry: 2 h 45 min
